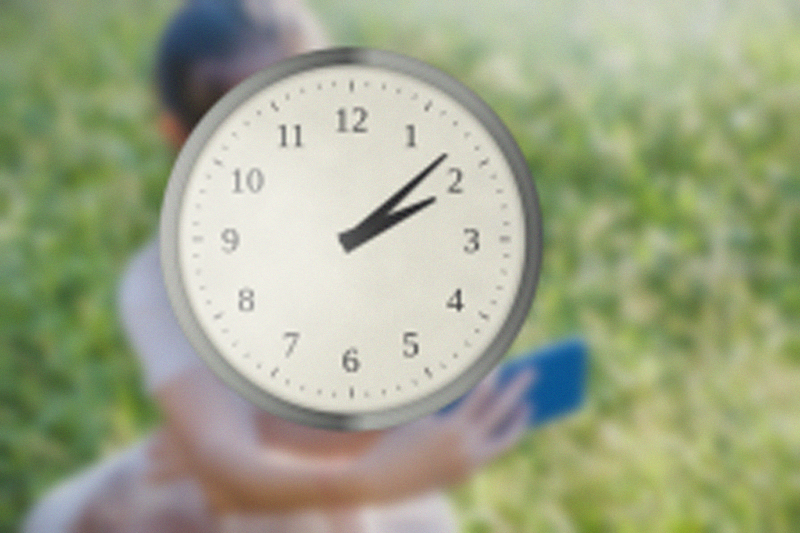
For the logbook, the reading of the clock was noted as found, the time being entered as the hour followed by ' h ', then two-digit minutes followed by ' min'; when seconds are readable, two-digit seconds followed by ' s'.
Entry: 2 h 08 min
